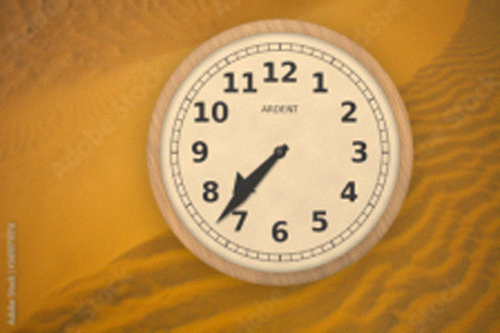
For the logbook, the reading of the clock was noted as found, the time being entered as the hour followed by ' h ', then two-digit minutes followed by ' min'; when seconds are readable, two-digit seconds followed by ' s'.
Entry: 7 h 37 min
